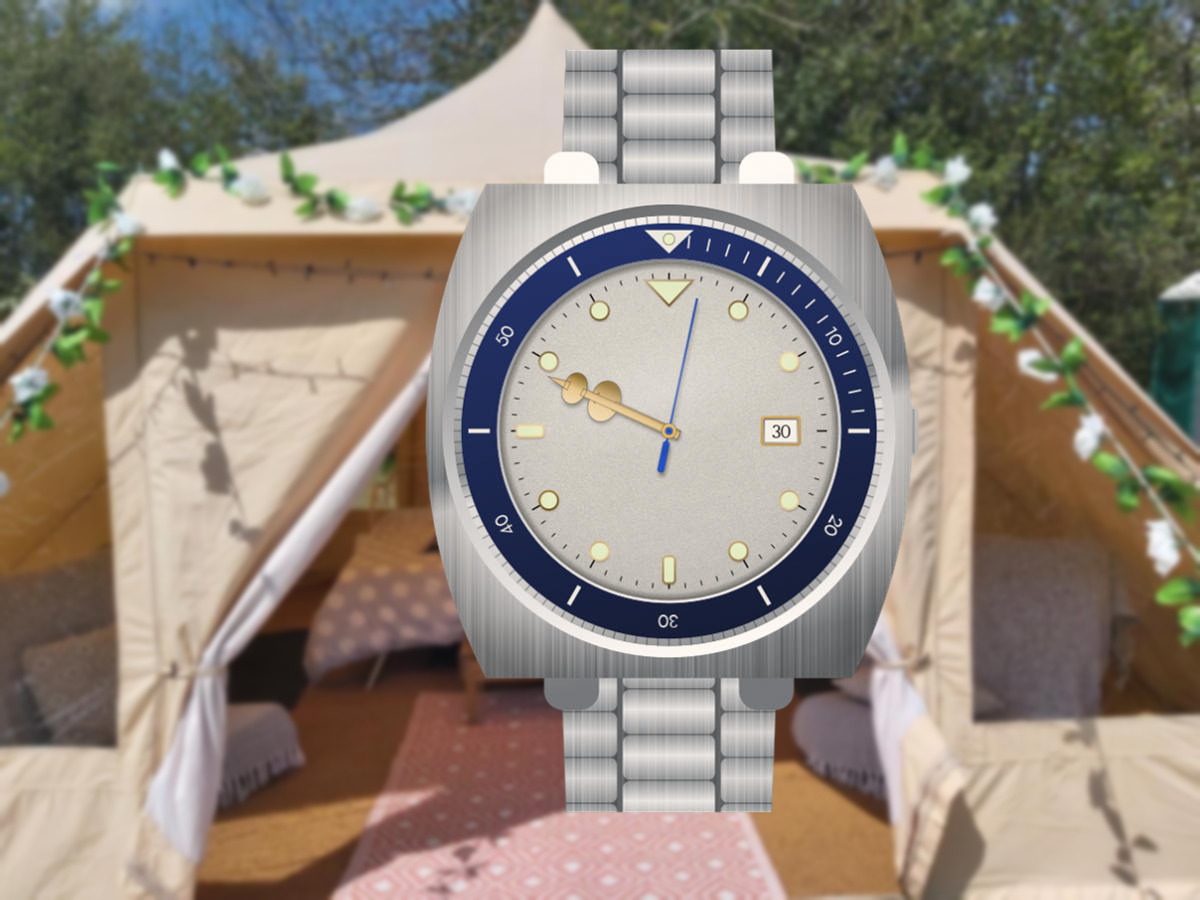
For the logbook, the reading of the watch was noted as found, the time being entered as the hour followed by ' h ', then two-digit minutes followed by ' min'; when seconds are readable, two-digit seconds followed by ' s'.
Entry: 9 h 49 min 02 s
